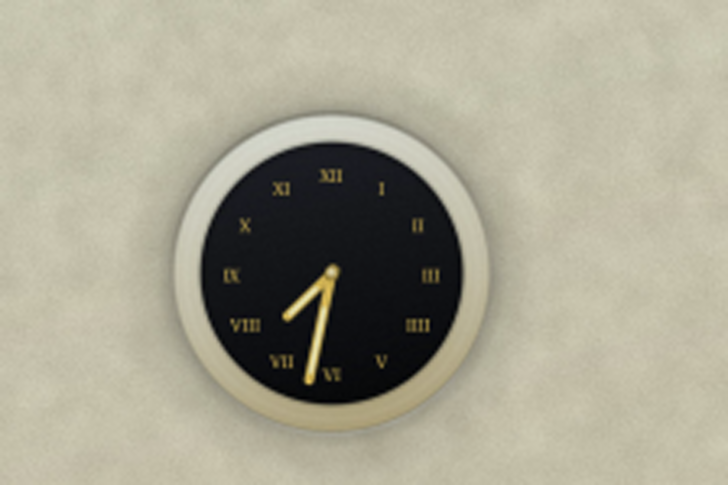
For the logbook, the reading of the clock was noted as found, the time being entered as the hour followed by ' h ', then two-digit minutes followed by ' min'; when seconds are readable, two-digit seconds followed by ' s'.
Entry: 7 h 32 min
